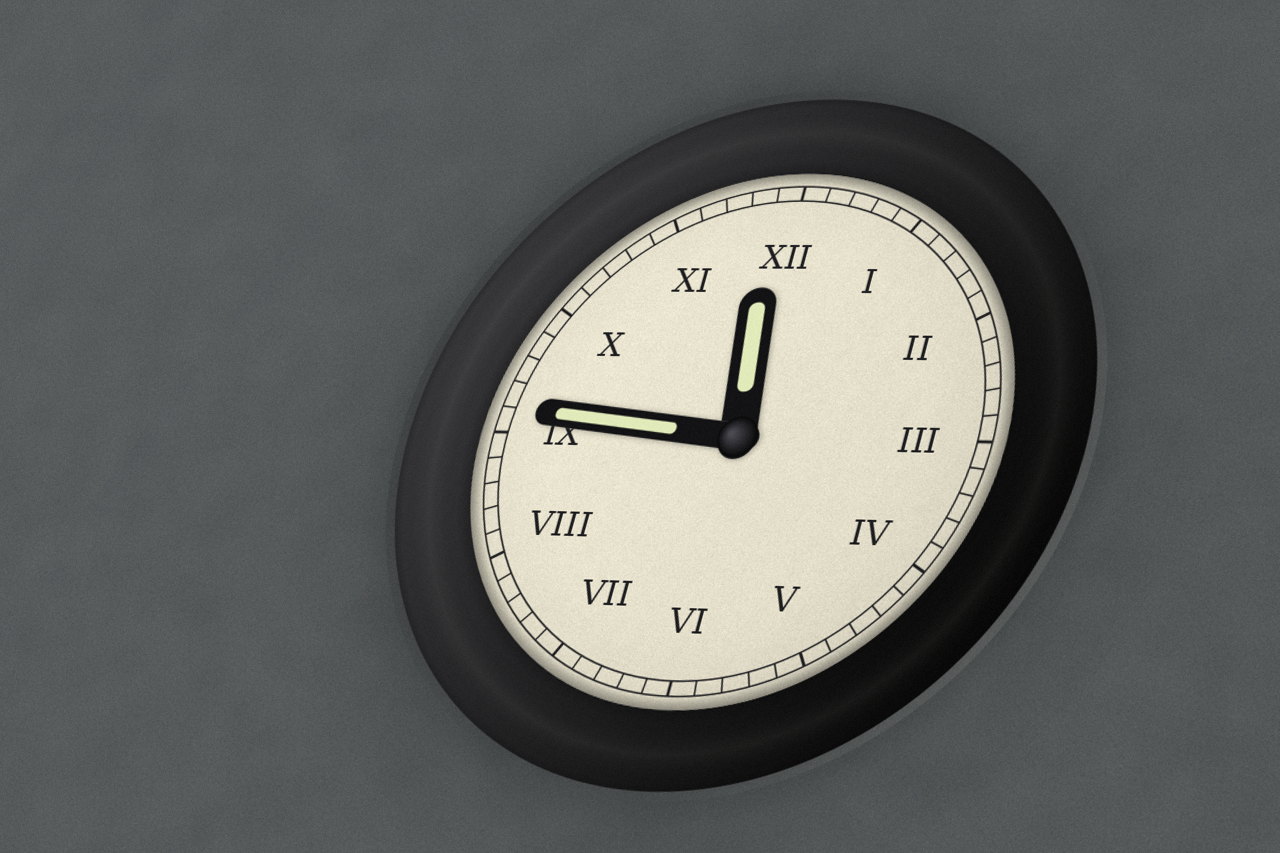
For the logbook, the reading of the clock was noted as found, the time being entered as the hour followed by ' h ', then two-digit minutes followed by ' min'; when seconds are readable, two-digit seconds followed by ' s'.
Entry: 11 h 46 min
